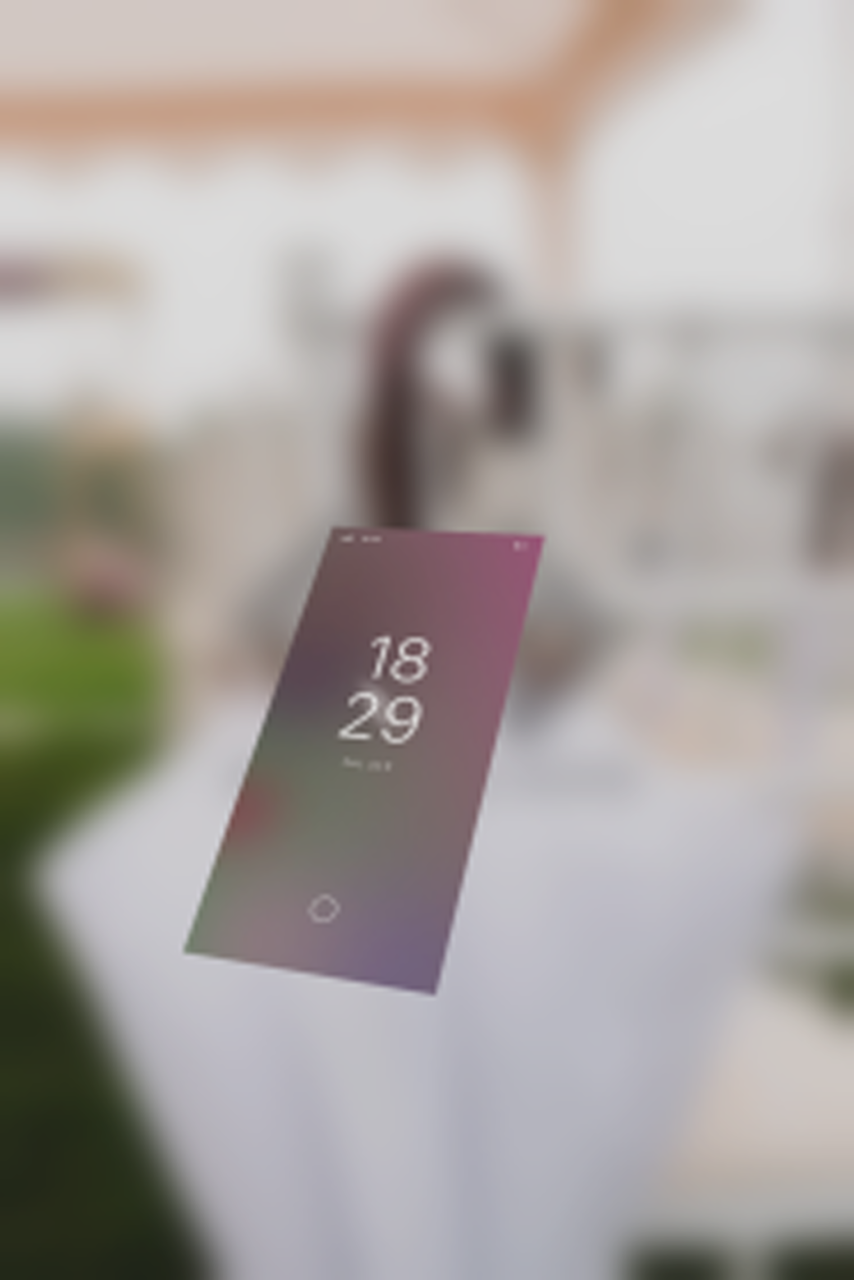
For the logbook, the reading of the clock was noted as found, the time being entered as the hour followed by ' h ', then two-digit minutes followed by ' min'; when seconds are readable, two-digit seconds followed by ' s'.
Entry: 18 h 29 min
